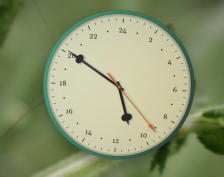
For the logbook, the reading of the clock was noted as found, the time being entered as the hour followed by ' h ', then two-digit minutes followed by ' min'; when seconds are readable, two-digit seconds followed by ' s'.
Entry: 10 h 50 min 23 s
